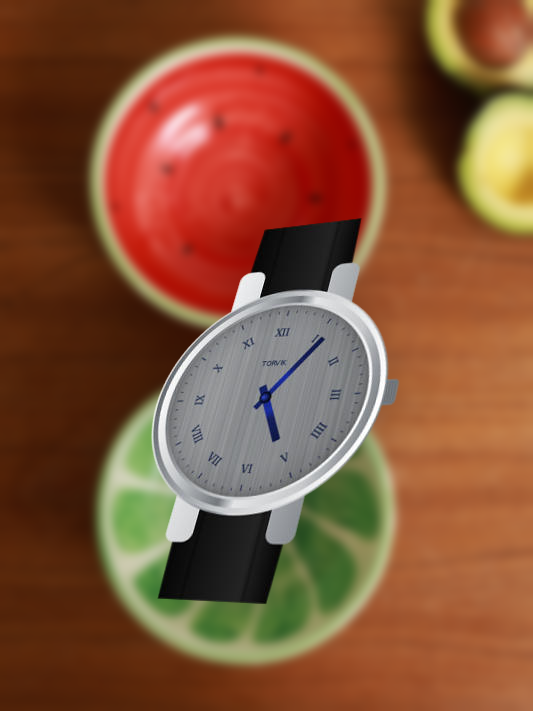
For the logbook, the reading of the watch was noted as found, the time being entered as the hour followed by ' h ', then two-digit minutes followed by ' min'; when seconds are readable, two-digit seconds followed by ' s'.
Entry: 5 h 06 min
